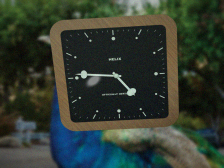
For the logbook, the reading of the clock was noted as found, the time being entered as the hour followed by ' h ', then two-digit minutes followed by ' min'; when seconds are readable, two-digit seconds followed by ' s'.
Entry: 4 h 46 min
